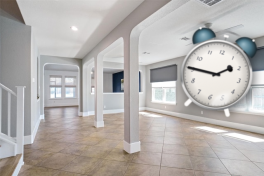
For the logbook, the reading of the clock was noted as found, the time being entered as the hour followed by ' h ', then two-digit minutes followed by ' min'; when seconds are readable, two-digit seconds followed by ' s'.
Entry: 1 h 45 min
